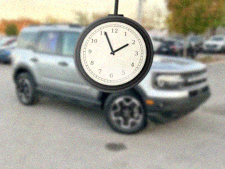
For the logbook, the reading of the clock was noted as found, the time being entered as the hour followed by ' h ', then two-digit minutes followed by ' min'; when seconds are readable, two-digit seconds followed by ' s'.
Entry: 1 h 56 min
